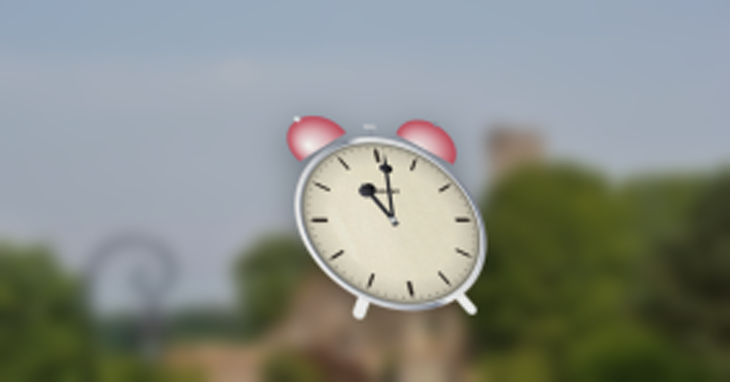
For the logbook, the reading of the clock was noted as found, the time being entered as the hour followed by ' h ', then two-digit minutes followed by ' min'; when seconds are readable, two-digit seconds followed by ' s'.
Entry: 11 h 01 min
